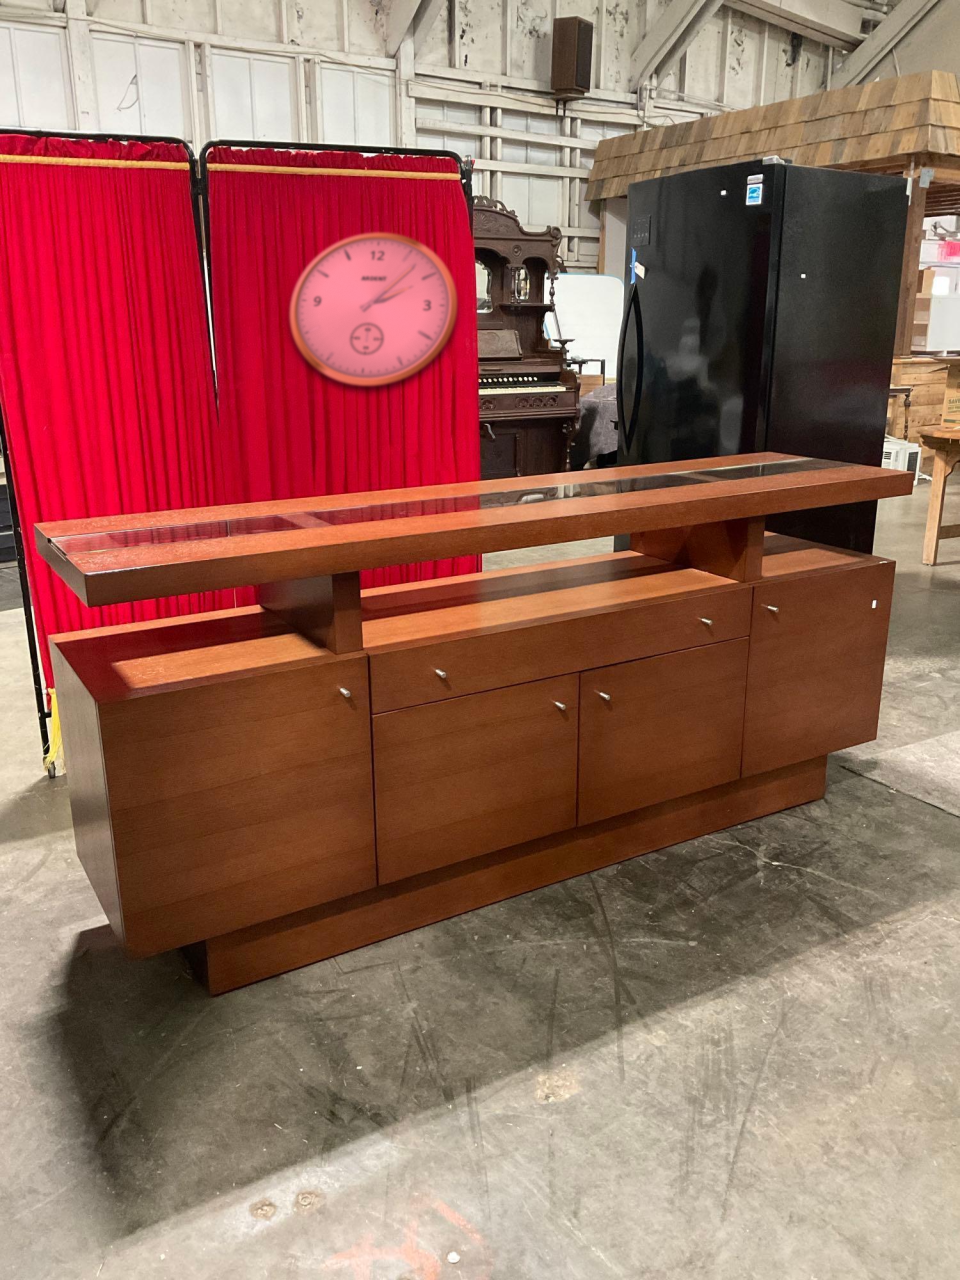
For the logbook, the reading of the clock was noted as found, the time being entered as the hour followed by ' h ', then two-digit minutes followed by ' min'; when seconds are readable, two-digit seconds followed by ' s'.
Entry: 2 h 07 min
